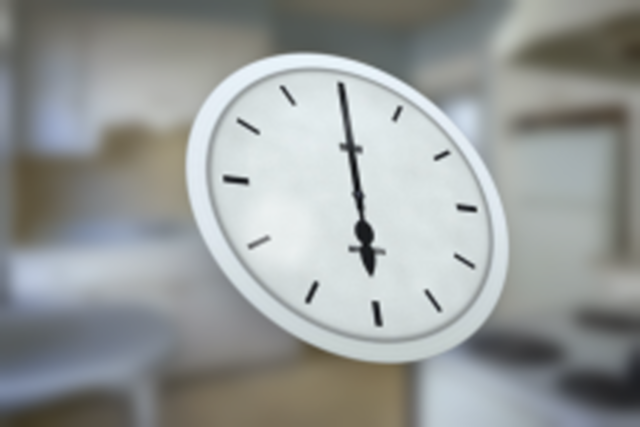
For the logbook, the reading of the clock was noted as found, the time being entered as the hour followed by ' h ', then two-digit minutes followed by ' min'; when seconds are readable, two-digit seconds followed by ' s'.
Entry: 6 h 00 min
